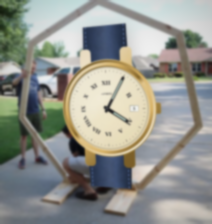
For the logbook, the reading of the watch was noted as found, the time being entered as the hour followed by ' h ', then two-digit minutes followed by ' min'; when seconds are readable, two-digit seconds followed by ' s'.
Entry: 4 h 05 min
